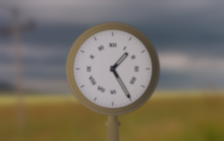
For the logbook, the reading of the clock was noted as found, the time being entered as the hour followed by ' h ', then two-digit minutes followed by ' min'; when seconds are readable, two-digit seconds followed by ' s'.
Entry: 1 h 25 min
